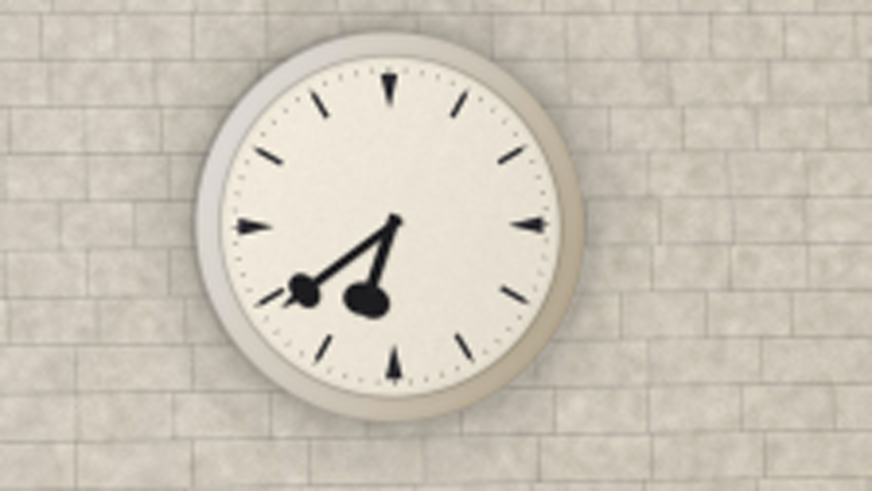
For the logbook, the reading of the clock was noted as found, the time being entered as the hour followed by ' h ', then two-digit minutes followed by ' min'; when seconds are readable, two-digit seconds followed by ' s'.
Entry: 6 h 39 min
